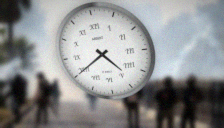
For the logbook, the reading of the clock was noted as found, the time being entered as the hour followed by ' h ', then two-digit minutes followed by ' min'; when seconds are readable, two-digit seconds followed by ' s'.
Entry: 4 h 40 min
